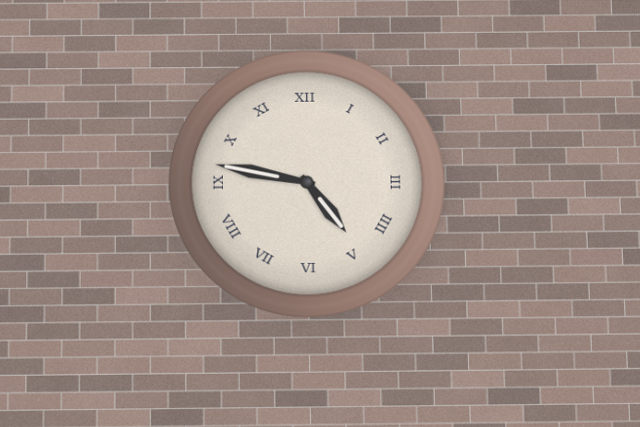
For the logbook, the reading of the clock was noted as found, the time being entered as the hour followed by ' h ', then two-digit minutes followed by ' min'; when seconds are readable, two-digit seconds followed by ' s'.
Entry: 4 h 47 min
